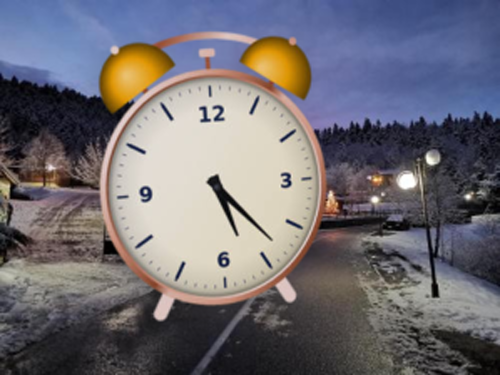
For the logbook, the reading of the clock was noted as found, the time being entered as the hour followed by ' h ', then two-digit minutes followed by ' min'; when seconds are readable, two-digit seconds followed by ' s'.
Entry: 5 h 23 min
